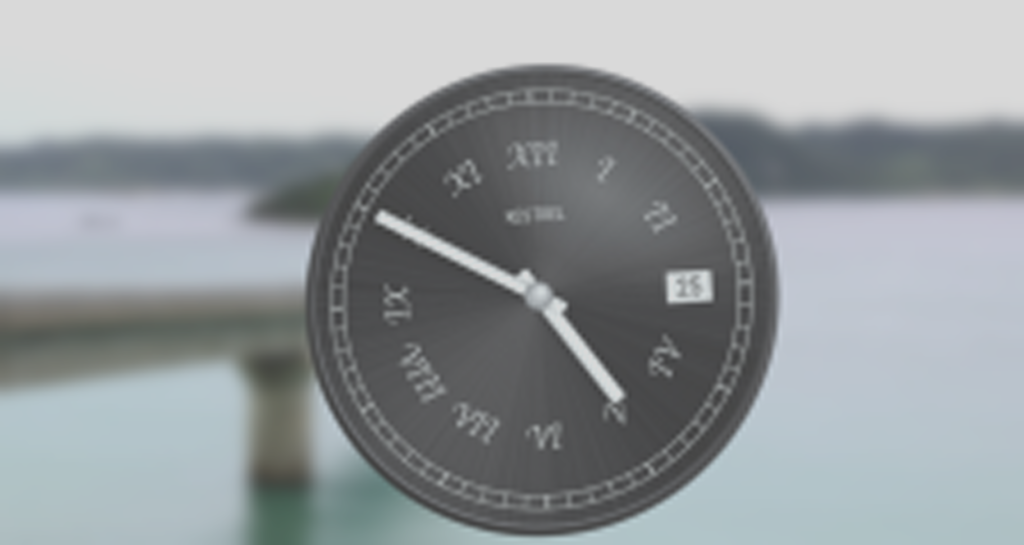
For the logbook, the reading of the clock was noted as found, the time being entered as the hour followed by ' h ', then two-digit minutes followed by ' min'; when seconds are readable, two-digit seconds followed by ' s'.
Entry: 4 h 50 min
